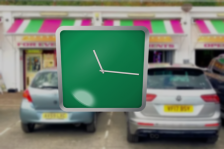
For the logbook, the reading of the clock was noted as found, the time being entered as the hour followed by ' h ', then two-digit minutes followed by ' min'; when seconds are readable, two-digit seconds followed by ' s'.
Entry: 11 h 16 min
